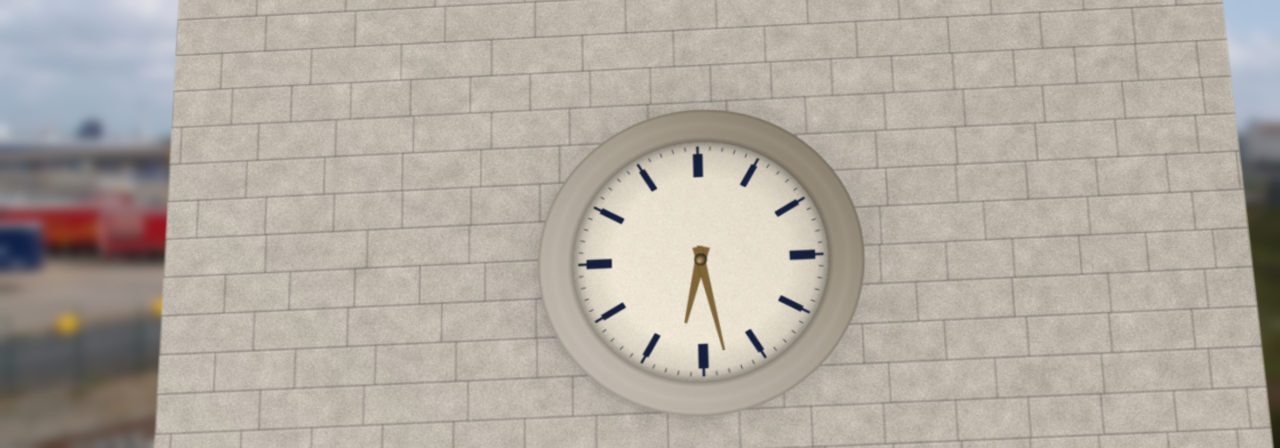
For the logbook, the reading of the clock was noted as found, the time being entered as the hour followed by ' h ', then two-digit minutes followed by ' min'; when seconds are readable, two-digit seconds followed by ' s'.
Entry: 6 h 28 min
